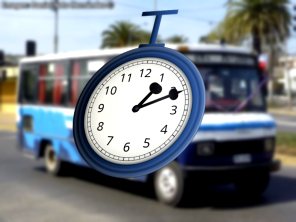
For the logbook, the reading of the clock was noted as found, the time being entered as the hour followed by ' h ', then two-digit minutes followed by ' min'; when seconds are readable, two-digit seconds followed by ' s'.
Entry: 1 h 11 min
